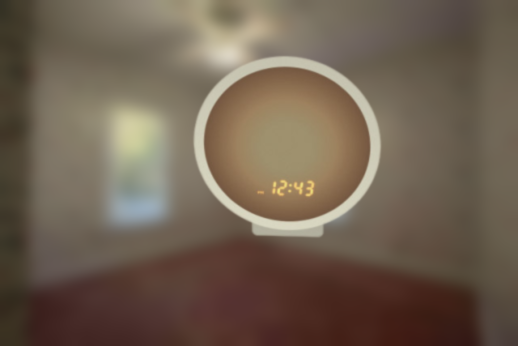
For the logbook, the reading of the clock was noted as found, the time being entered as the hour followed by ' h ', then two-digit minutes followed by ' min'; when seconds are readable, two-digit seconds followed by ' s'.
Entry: 12 h 43 min
